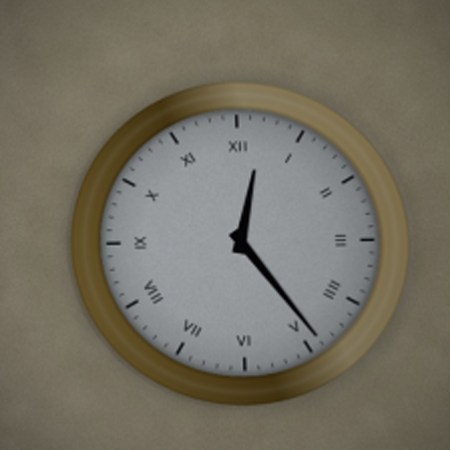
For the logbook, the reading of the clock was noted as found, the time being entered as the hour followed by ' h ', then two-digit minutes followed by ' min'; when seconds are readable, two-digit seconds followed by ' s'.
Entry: 12 h 24 min
